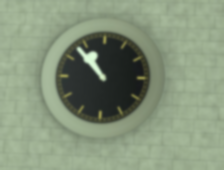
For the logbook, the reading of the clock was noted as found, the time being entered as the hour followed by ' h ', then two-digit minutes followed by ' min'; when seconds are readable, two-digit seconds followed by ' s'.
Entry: 10 h 53 min
